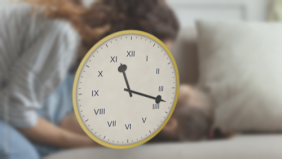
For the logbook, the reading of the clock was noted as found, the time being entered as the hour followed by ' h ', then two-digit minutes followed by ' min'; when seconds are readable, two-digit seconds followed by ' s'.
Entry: 11 h 18 min
